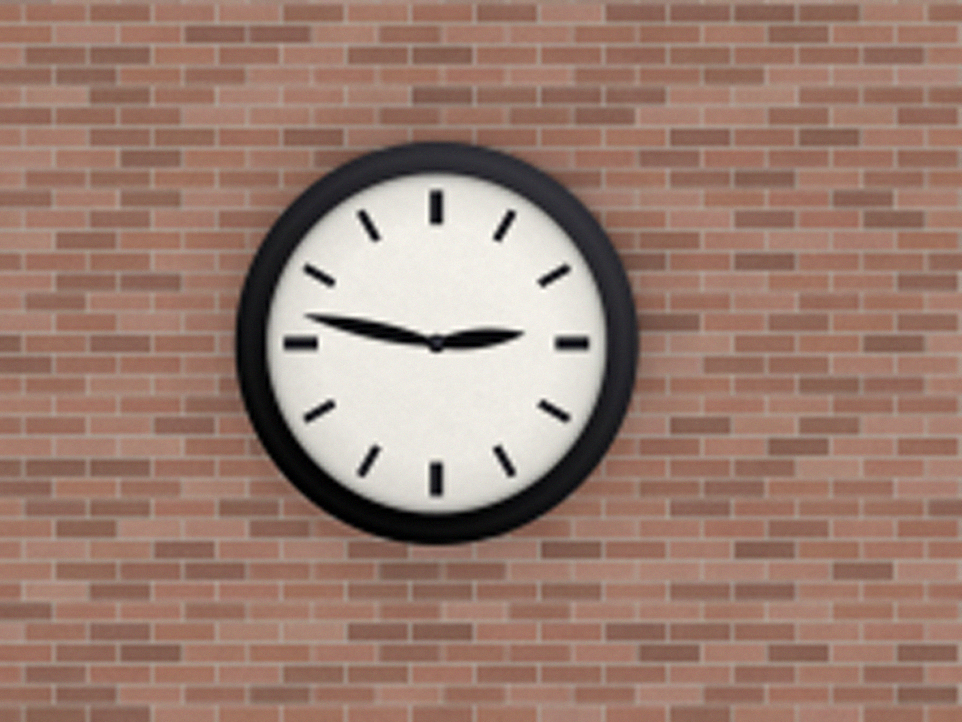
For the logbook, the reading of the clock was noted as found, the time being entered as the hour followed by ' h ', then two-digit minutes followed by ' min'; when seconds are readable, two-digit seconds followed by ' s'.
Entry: 2 h 47 min
